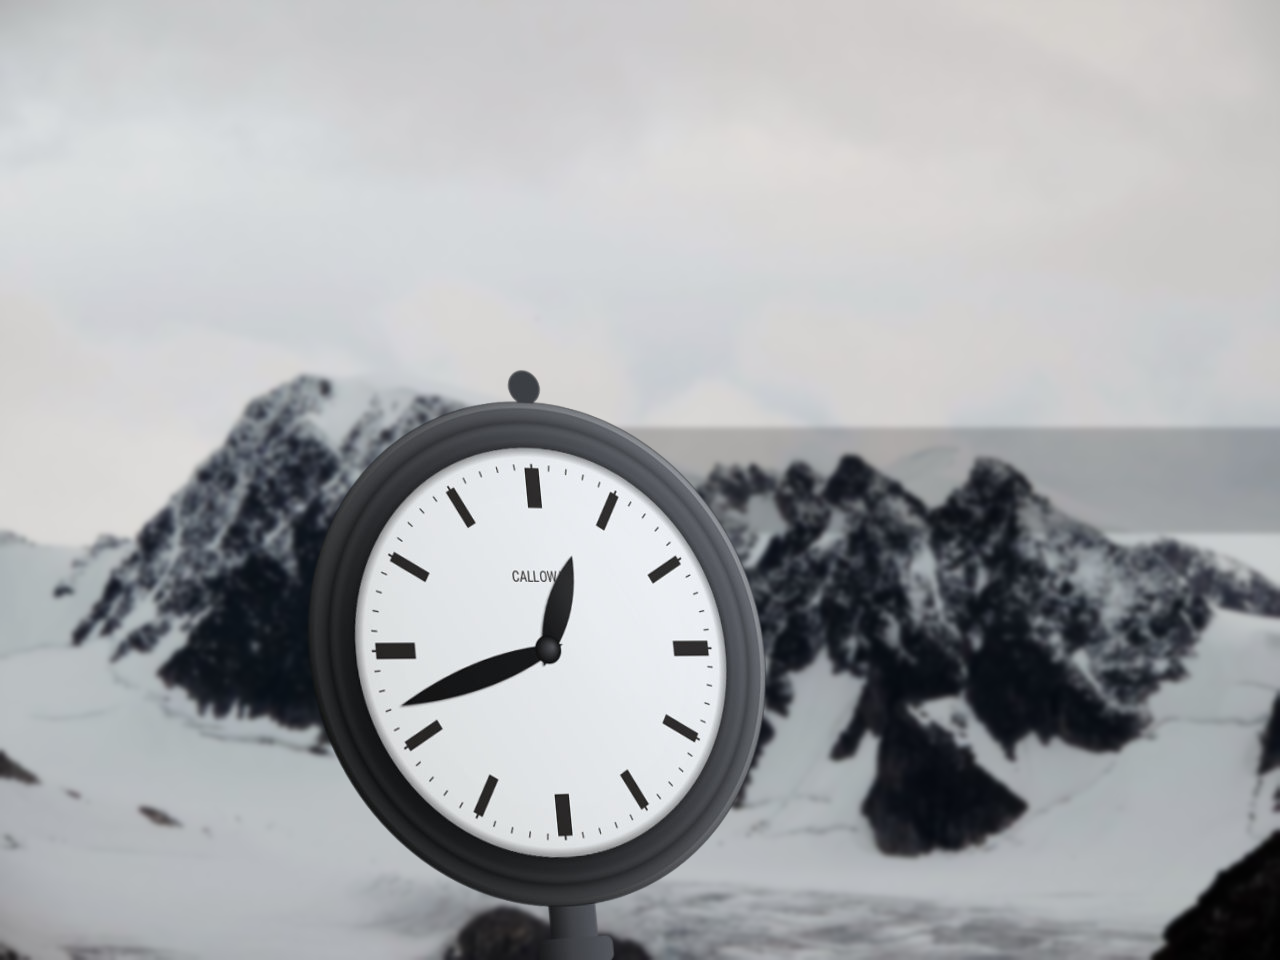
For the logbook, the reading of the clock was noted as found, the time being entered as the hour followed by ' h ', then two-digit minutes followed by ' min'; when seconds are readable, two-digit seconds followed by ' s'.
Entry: 12 h 42 min
